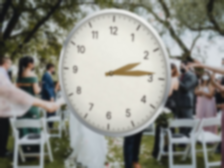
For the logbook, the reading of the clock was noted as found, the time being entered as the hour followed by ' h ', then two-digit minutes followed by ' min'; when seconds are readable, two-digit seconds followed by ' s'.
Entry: 2 h 14 min
